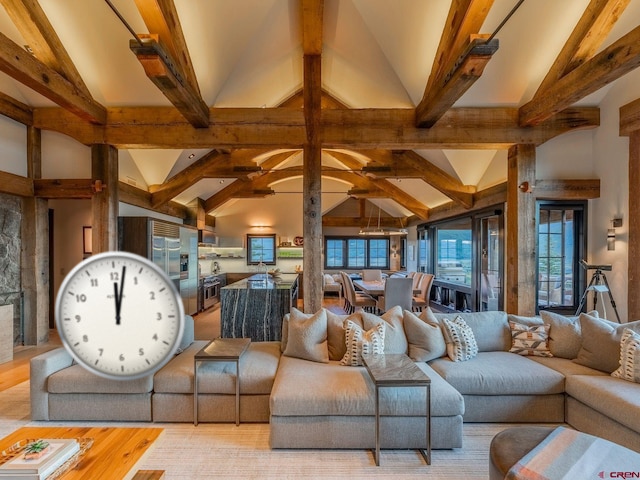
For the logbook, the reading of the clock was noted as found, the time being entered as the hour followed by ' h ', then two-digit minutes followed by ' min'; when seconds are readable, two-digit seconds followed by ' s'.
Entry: 12 h 02 min
